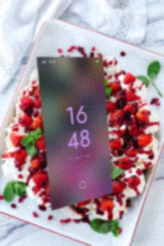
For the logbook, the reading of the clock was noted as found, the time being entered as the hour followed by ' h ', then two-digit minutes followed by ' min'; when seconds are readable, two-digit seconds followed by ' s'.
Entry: 16 h 48 min
